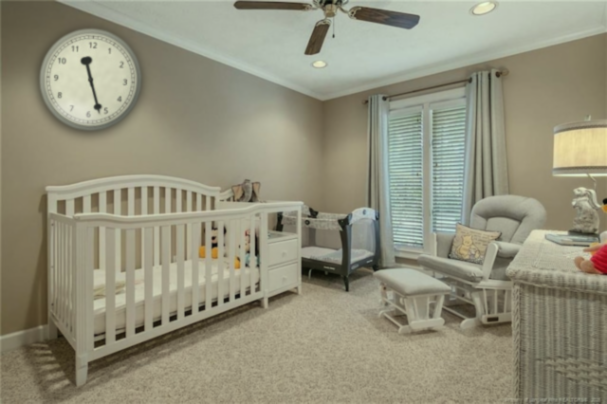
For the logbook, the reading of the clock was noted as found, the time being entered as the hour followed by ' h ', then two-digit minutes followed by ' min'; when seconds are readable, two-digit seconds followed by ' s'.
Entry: 11 h 27 min
